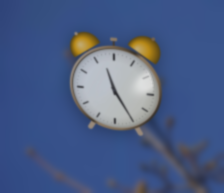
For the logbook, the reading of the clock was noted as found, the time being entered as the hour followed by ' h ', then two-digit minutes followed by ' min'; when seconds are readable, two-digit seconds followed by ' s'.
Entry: 11 h 25 min
